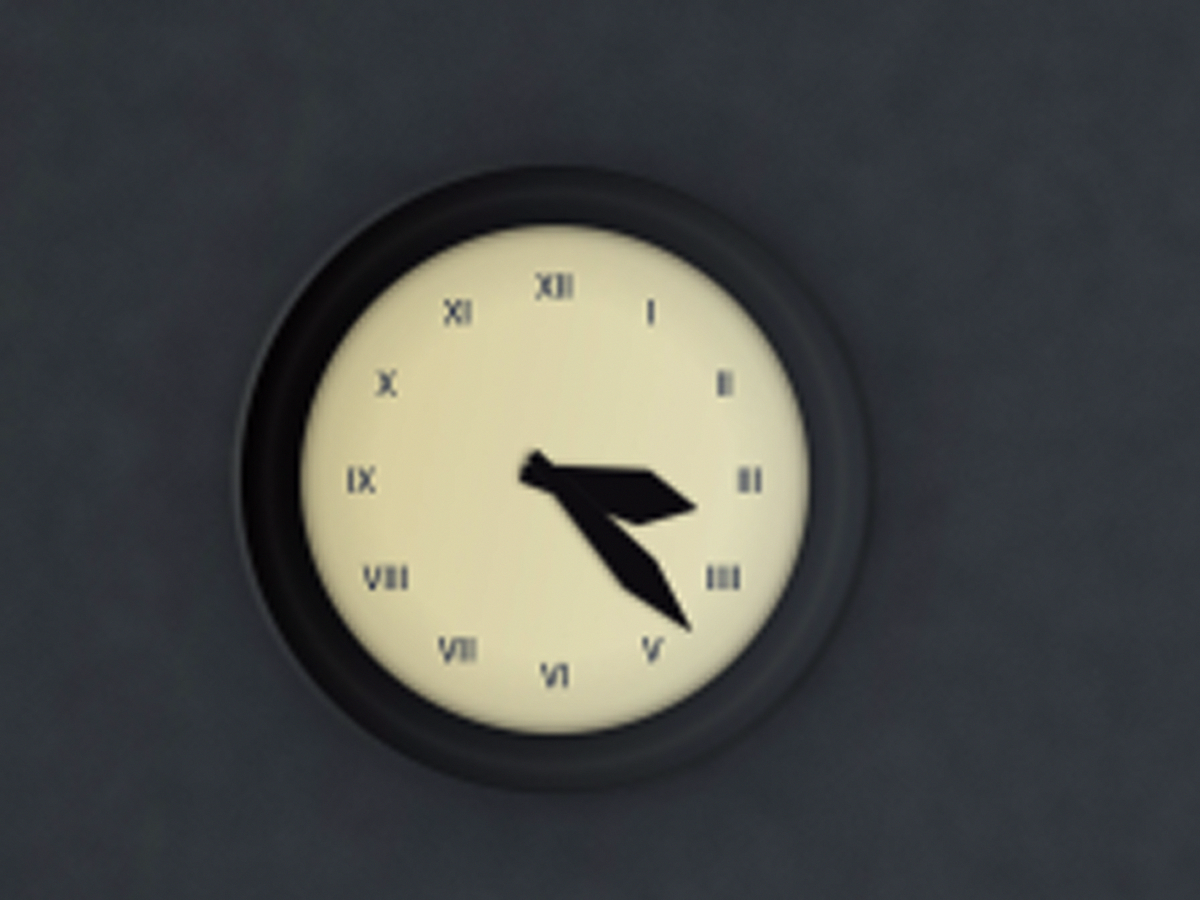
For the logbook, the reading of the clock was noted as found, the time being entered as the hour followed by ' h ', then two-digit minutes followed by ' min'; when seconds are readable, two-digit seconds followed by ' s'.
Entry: 3 h 23 min
